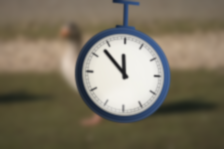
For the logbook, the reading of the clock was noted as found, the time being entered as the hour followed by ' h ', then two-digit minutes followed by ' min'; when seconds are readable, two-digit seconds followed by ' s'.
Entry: 11 h 53 min
